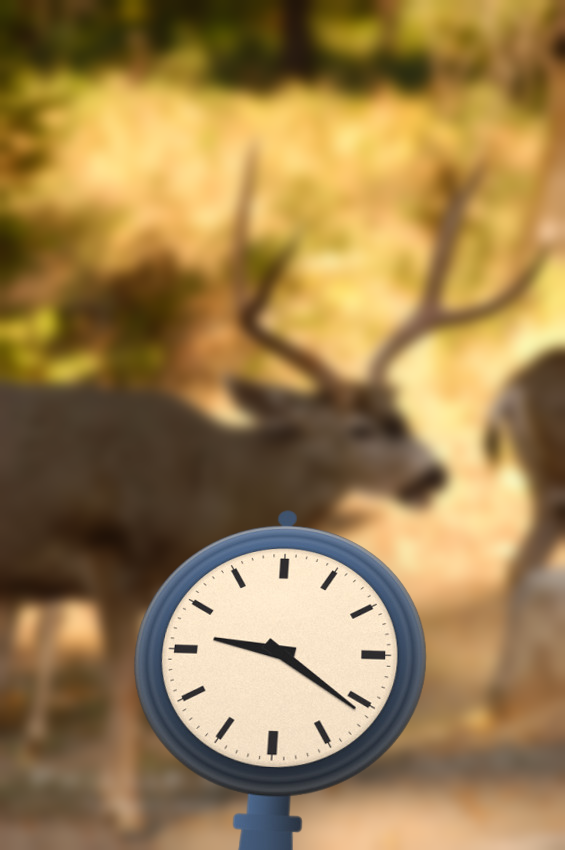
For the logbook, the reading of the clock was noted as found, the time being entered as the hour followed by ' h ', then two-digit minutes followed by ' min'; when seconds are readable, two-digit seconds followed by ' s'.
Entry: 9 h 21 min
